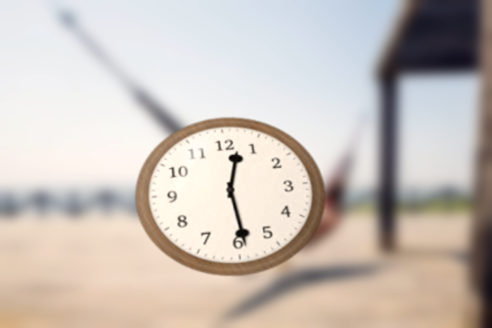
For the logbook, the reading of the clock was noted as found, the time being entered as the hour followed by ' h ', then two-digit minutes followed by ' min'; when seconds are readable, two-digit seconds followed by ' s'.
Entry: 12 h 29 min
